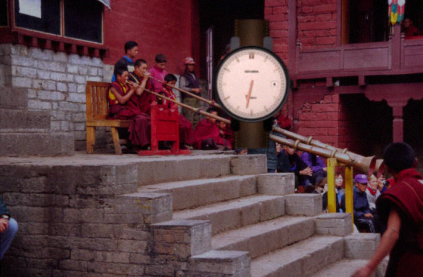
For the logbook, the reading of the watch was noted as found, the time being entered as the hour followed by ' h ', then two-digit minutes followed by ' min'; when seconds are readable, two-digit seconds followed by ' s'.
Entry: 6 h 32 min
